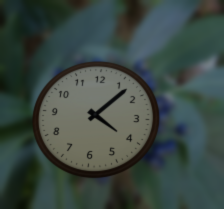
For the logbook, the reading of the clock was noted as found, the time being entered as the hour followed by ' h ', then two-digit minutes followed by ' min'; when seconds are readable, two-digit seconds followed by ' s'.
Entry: 4 h 07 min
